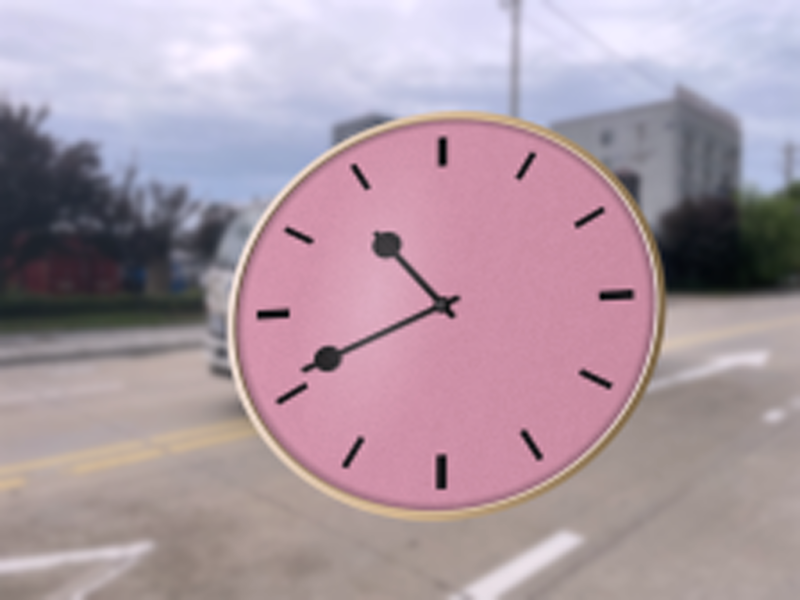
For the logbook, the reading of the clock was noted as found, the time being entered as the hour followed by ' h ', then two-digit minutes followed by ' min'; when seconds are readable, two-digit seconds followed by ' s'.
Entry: 10 h 41 min
